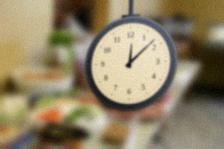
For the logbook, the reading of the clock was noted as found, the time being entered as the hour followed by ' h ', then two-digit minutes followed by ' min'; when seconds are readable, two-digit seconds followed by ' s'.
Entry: 12 h 08 min
